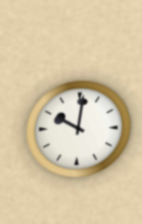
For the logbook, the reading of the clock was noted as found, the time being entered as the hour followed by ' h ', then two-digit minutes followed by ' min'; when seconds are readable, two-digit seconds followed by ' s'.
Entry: 10 h 01 min
